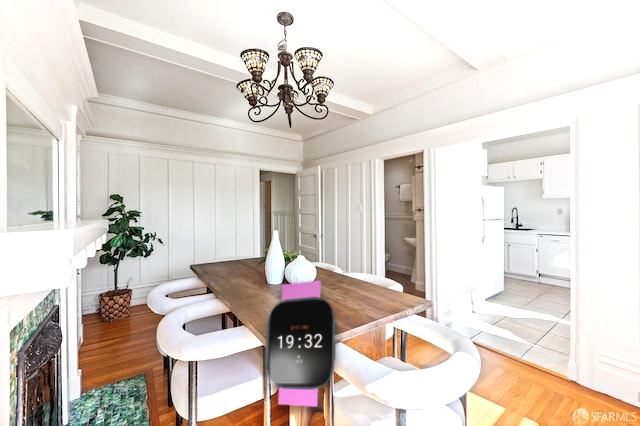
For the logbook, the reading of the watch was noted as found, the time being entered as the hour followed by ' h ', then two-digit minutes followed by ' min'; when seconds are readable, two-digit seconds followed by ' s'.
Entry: 19 h 32 min
